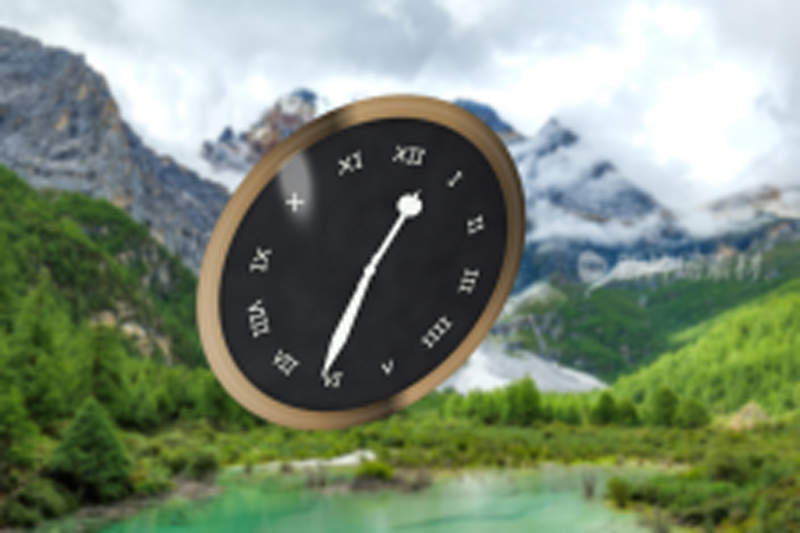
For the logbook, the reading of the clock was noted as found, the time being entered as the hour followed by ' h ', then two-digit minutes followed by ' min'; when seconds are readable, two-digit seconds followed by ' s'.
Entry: 12 h 31 min
